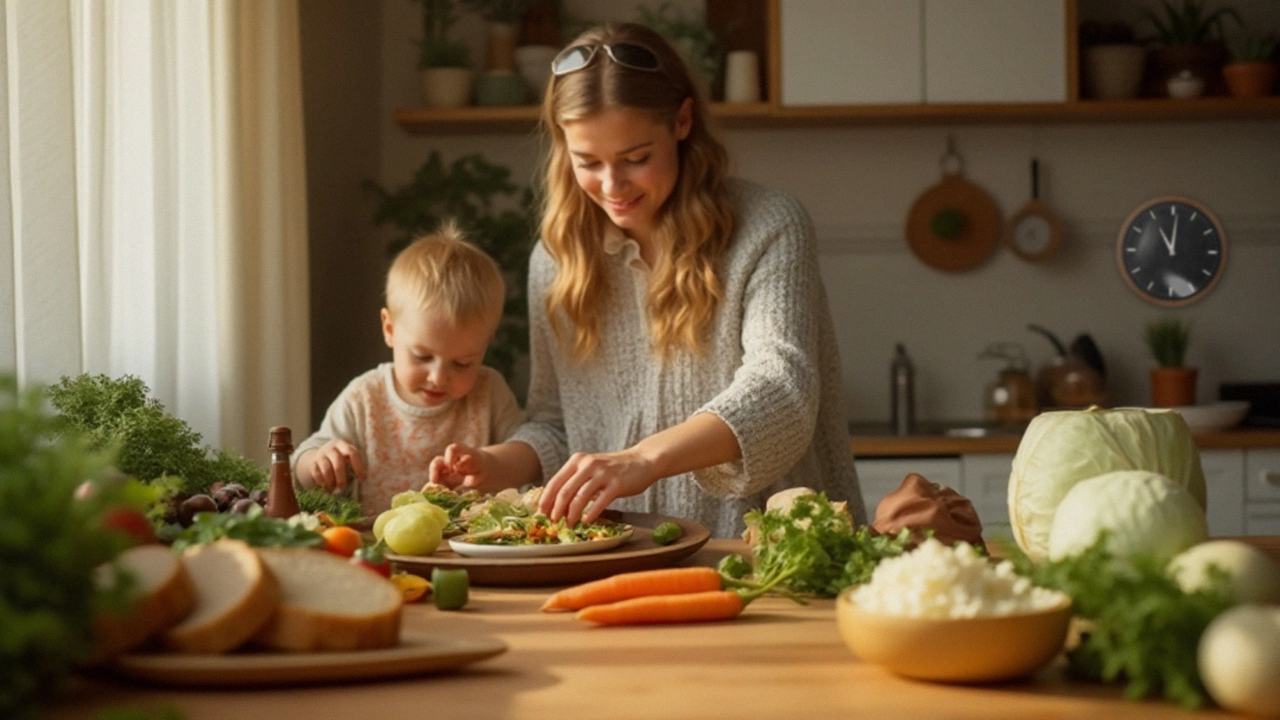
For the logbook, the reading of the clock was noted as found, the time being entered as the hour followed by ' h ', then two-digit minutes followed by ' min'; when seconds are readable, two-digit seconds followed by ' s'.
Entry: 11 h 01 min
